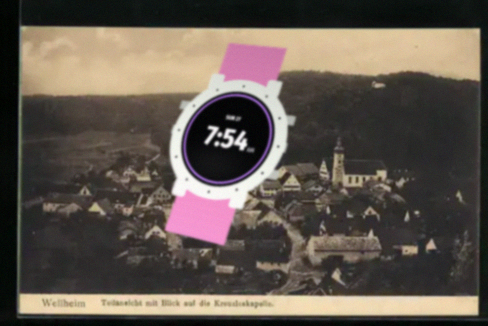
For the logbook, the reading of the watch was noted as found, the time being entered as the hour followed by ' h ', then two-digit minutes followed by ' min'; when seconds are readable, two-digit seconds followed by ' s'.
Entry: 7 h 54 min
